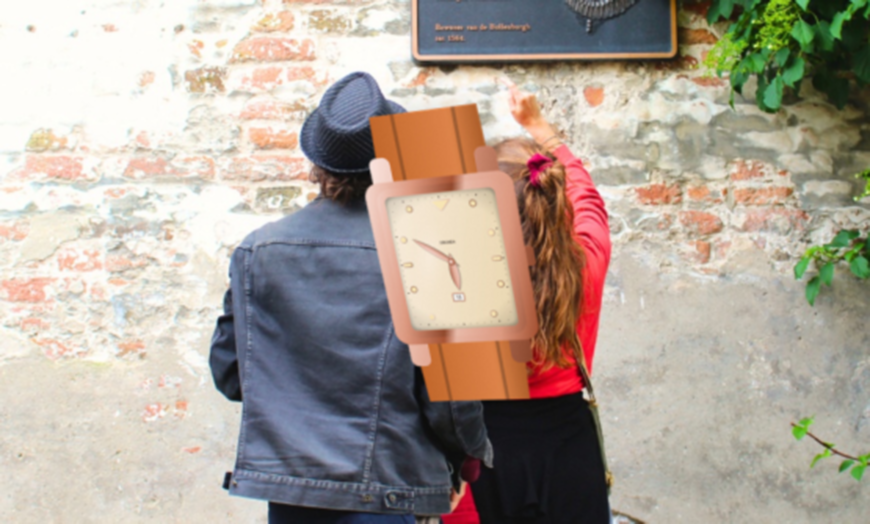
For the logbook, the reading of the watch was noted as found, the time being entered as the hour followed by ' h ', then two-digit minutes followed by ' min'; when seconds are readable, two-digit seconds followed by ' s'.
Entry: 5 h 51 min
